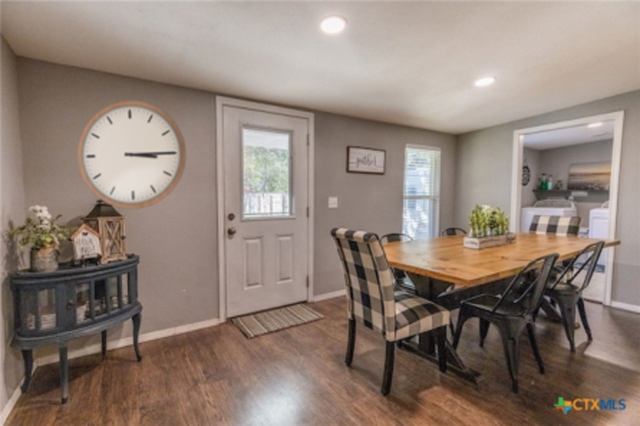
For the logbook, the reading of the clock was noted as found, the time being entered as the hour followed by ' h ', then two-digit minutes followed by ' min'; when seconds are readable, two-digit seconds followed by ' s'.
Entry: 3 h 15 min
